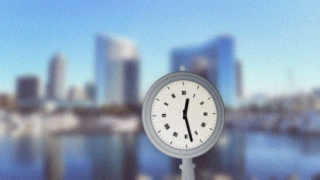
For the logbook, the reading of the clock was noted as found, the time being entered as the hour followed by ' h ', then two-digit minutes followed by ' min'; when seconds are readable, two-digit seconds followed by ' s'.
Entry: 12 h 28 min
